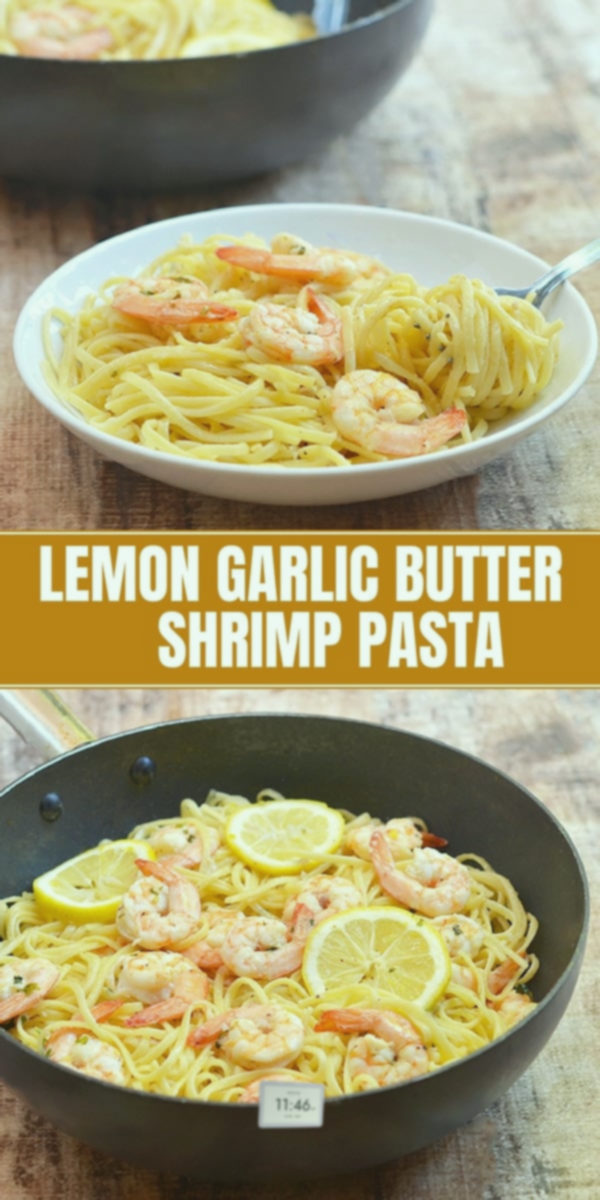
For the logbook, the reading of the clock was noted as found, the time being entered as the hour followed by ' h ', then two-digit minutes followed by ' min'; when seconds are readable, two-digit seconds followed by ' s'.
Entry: 11 h 46 min
